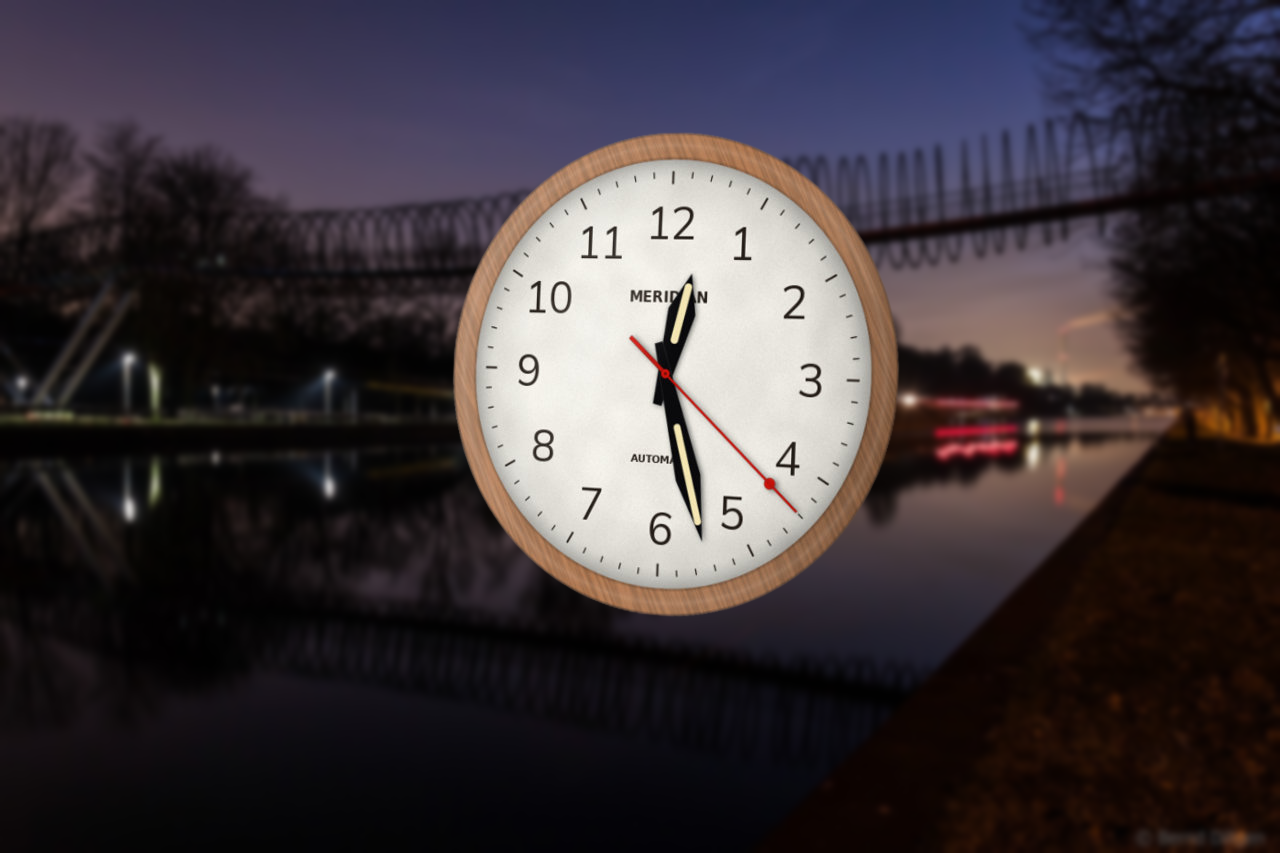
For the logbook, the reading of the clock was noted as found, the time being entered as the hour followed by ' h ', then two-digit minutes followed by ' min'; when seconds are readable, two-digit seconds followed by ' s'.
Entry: 12 h 27 min 22 s
